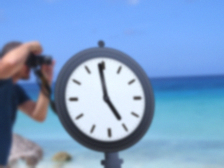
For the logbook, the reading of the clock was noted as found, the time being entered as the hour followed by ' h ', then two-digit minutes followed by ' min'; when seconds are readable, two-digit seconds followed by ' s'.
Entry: 4 h 59 min
